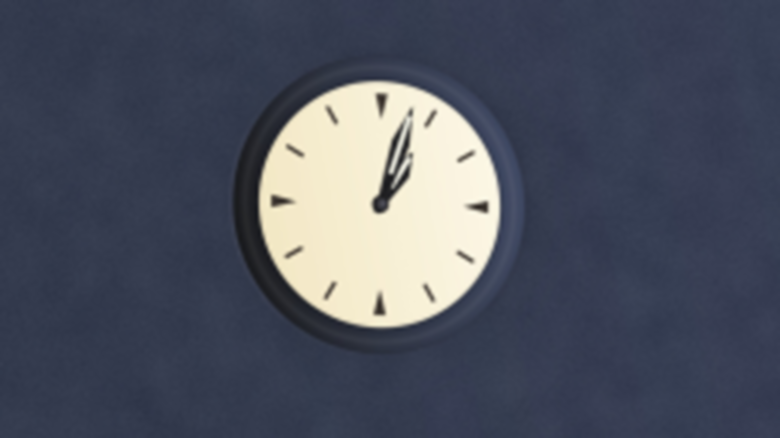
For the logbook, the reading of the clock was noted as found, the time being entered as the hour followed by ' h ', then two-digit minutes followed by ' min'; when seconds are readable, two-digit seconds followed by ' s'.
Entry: 1 h 03 min
